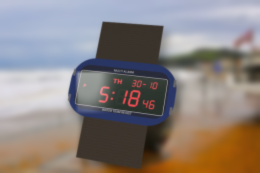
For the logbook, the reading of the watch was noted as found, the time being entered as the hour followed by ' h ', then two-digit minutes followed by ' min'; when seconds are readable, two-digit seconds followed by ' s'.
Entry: 5 h 18 min
